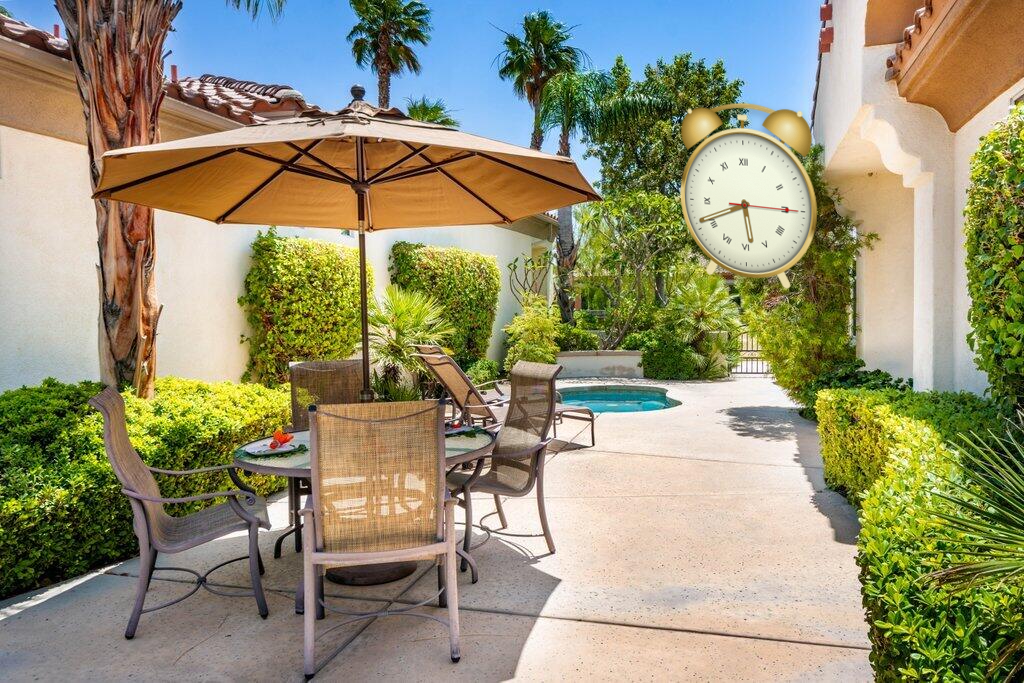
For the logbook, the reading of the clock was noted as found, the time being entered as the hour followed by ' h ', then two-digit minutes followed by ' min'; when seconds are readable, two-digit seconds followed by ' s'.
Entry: 5 h 41 min 15 s
